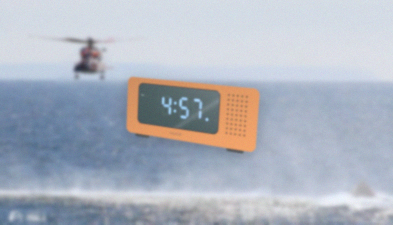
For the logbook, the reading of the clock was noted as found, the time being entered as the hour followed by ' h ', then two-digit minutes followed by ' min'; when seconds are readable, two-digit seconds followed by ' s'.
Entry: 4 h 57 min
